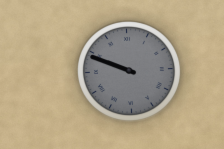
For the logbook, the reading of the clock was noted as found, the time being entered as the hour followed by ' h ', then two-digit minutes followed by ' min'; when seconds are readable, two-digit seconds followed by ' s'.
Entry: 9 h 49 min
